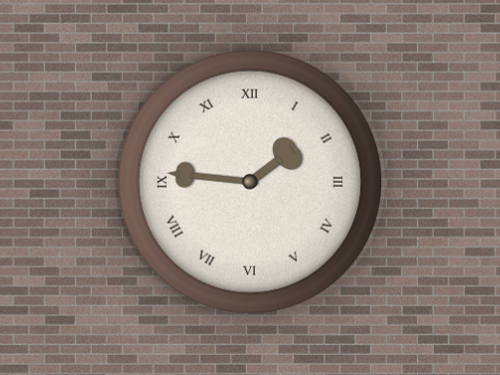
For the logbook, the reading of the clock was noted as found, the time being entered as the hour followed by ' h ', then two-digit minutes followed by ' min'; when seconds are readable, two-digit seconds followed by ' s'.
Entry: 1 h 46 min
